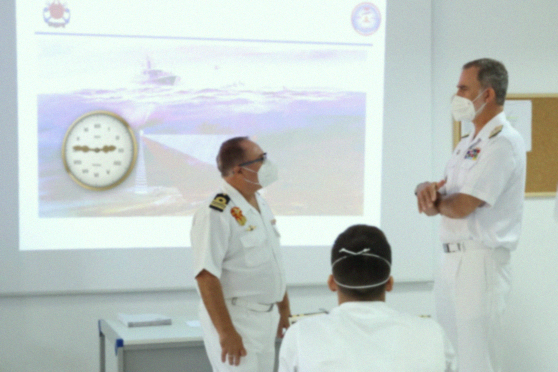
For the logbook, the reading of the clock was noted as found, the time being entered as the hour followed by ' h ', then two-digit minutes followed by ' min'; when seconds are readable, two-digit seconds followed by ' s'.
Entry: 2 h 46 min
